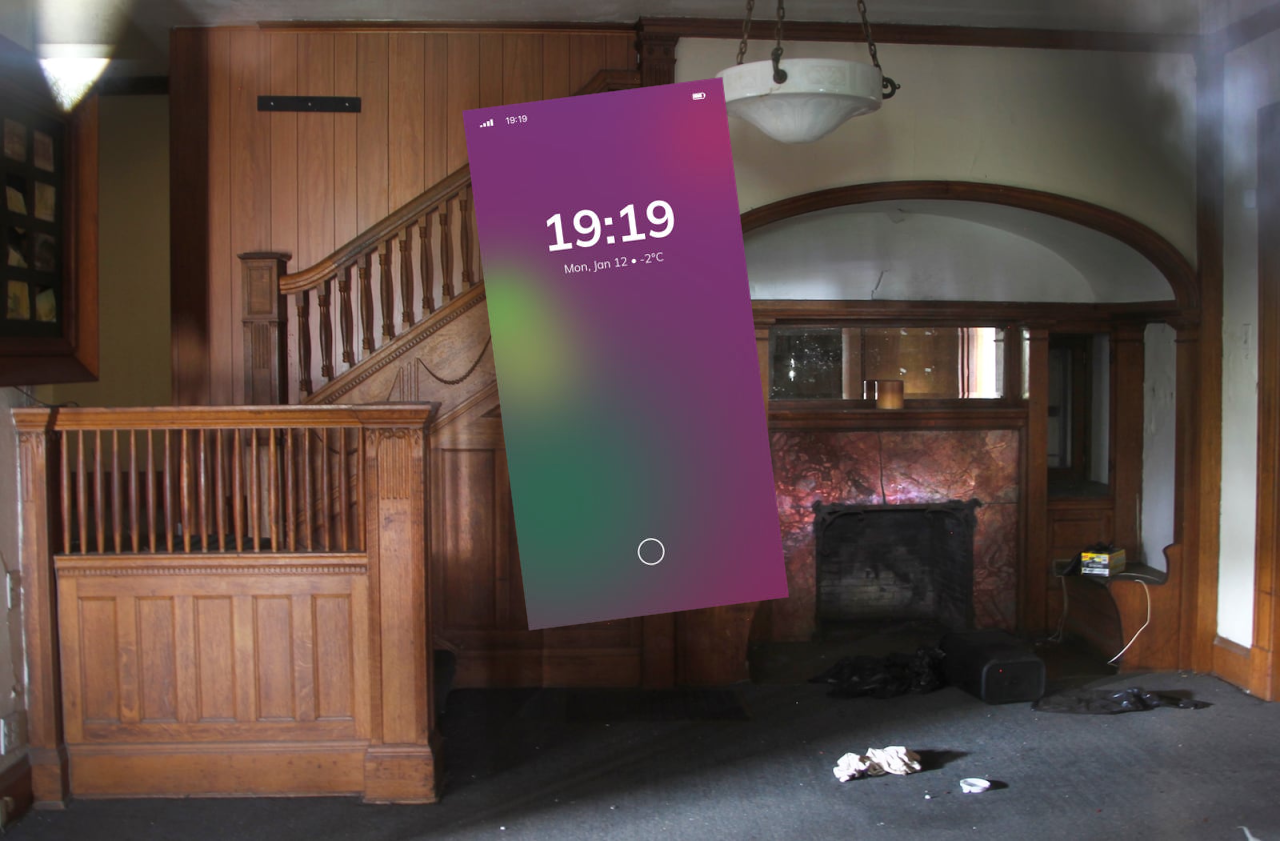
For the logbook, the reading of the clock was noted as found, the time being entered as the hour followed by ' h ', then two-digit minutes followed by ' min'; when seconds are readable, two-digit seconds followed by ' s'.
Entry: 19 h 19 min
